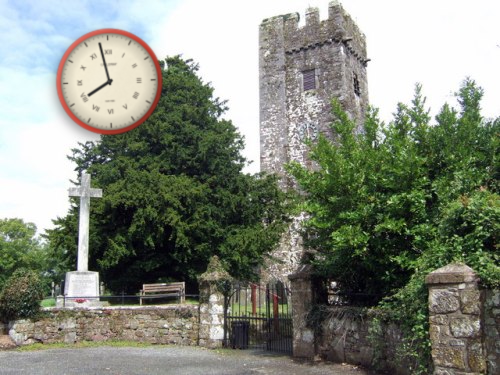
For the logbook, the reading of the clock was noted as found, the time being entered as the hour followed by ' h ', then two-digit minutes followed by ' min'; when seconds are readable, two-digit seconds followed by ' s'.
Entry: 7 h 58 min
